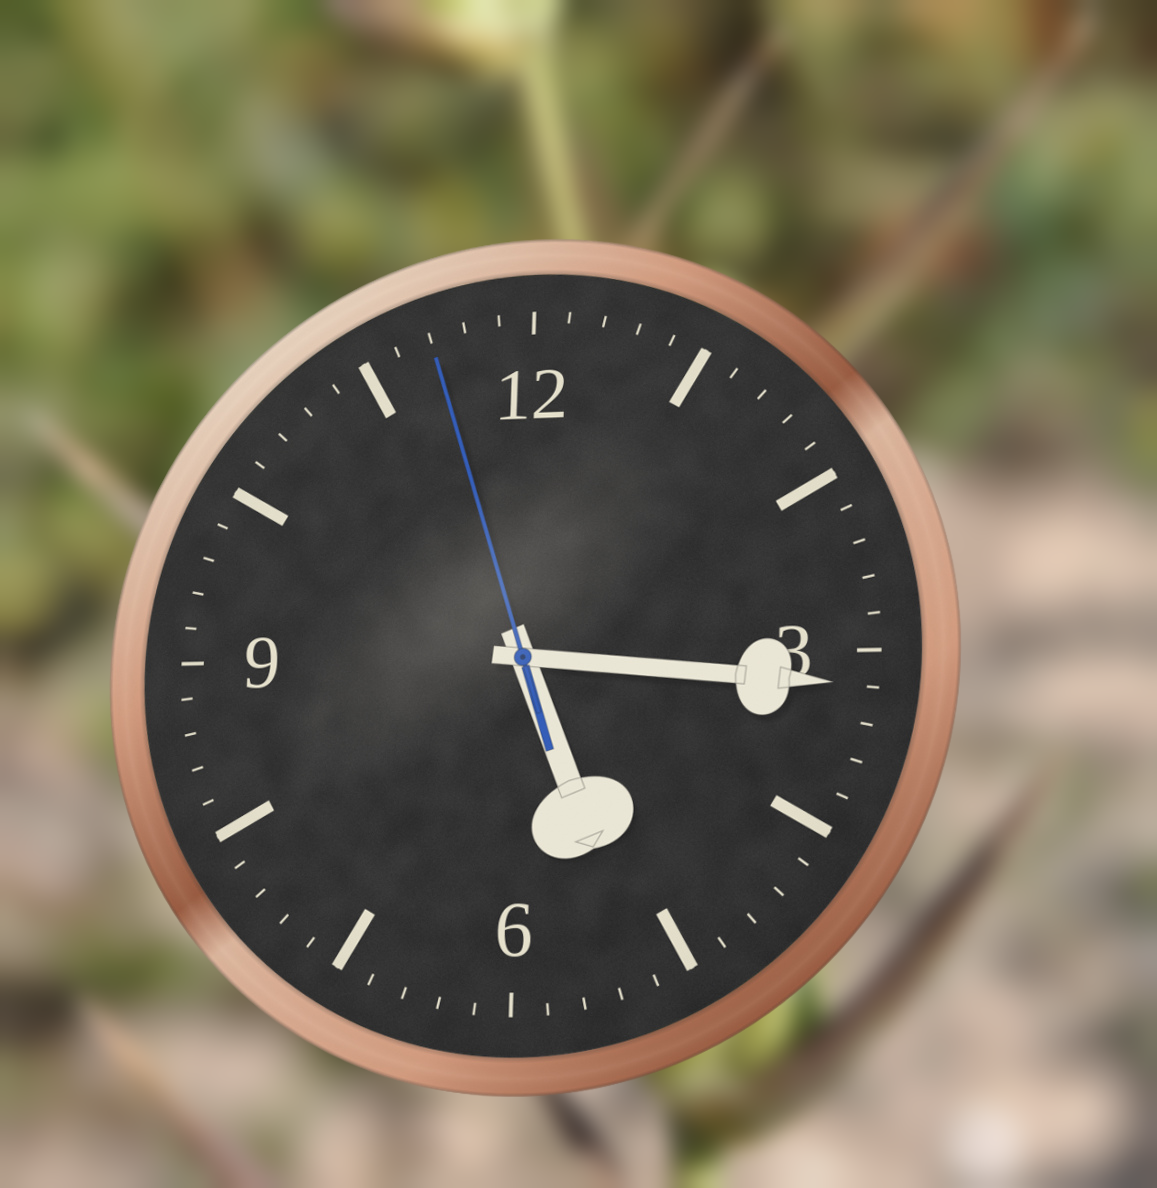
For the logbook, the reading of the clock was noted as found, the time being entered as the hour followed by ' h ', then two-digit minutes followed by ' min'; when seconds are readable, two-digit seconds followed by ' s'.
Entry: 5 h 15 min 57 s
